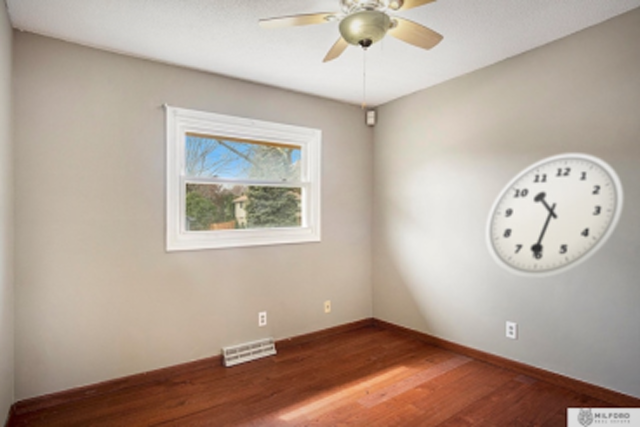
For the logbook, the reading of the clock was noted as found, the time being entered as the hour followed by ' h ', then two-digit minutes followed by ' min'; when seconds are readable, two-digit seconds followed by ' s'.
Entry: 10 h 31 min
